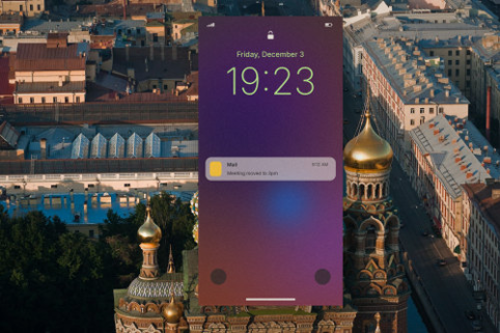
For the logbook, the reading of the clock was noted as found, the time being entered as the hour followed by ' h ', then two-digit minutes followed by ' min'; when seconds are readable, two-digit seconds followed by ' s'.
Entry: 19 h 23 min
